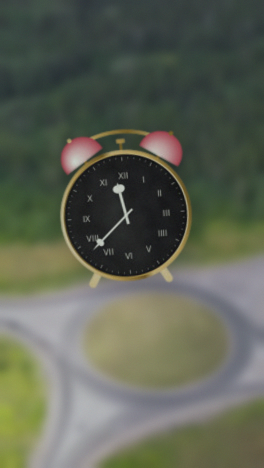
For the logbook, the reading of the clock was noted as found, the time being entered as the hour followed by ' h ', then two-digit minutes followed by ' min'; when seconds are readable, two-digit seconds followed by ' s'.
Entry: 11 h 38 min
